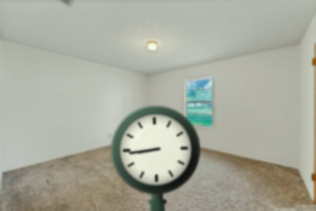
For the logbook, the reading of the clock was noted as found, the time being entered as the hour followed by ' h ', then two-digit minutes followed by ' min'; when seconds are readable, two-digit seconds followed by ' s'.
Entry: 8 h 44 min
